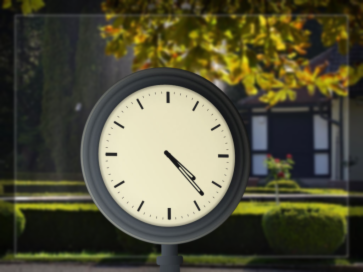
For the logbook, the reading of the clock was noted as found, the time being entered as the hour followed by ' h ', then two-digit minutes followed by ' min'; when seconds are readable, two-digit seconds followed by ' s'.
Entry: 4 h 23 min
